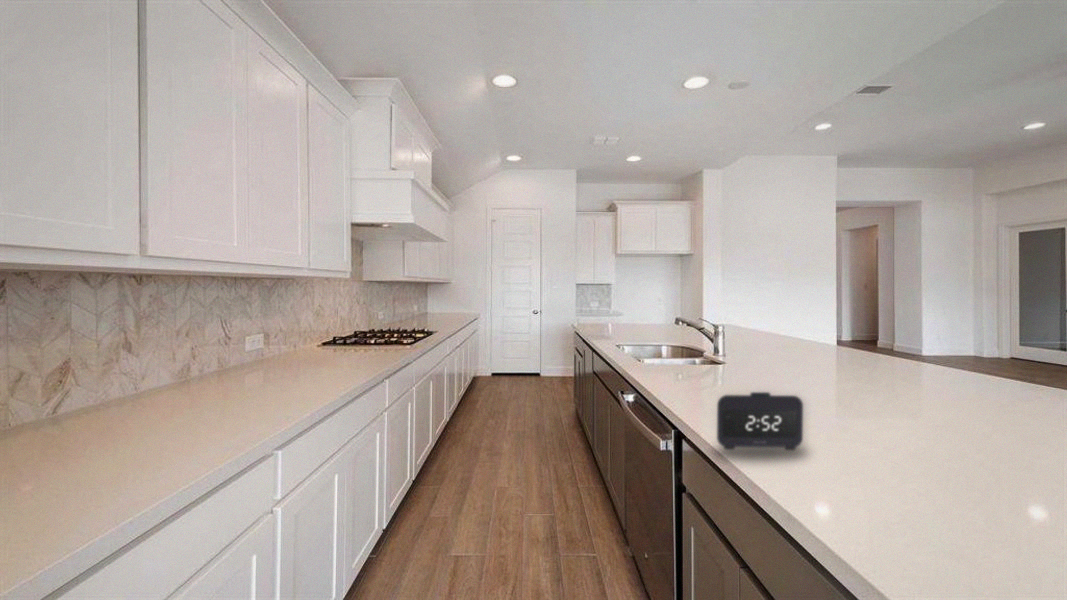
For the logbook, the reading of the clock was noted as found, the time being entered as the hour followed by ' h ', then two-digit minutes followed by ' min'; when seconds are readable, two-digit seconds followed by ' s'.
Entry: 2 h 52 min
